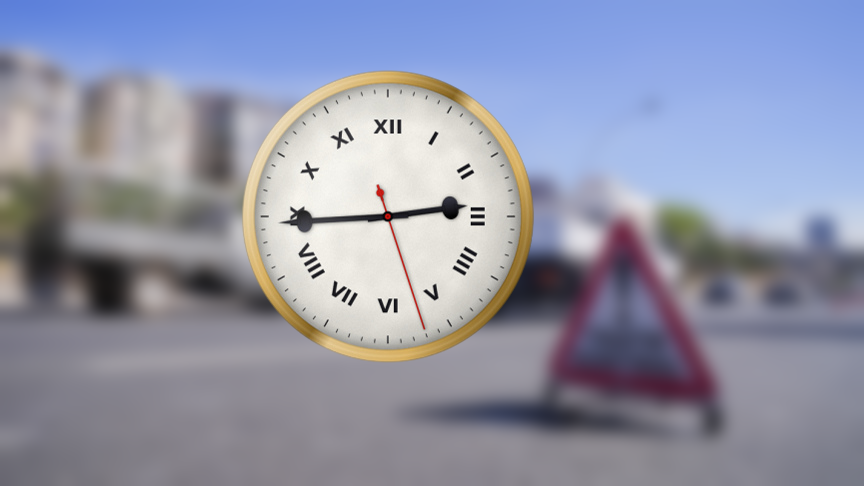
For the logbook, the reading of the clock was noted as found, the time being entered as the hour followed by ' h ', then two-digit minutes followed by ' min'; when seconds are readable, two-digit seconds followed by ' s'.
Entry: 2 h 44 min 27 s
